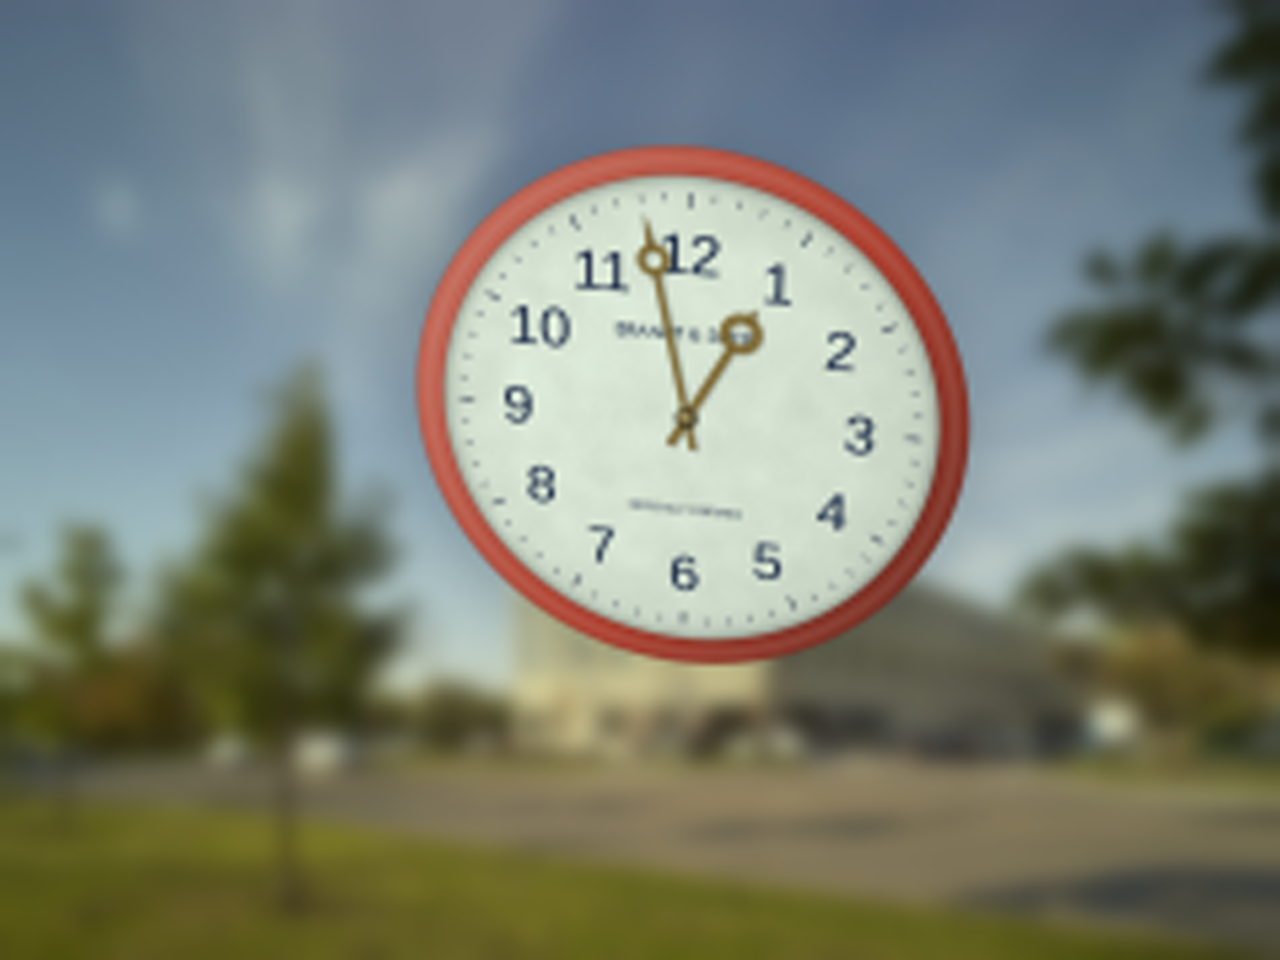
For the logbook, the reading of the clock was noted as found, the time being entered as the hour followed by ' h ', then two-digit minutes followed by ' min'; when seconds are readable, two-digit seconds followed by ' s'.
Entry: 12 h 58 min
